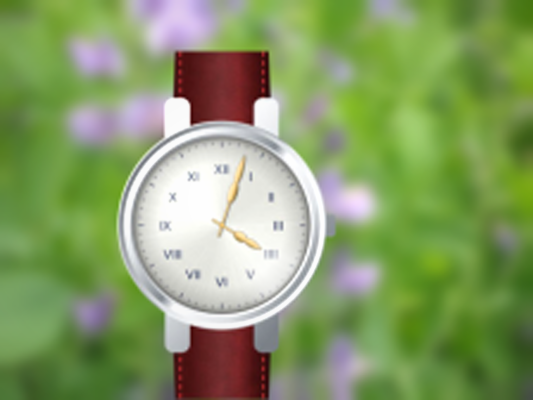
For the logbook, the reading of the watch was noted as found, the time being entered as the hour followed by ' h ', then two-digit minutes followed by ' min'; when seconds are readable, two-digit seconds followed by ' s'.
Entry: 4 h 03 min
